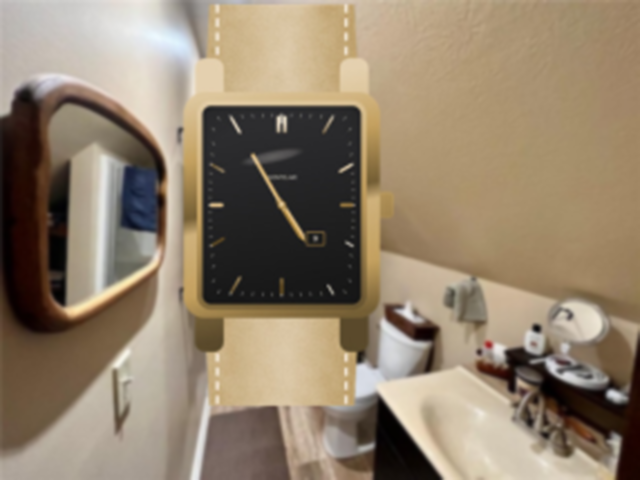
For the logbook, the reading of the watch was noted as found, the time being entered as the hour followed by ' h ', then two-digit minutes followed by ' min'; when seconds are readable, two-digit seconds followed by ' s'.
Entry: 4 h 55 min
